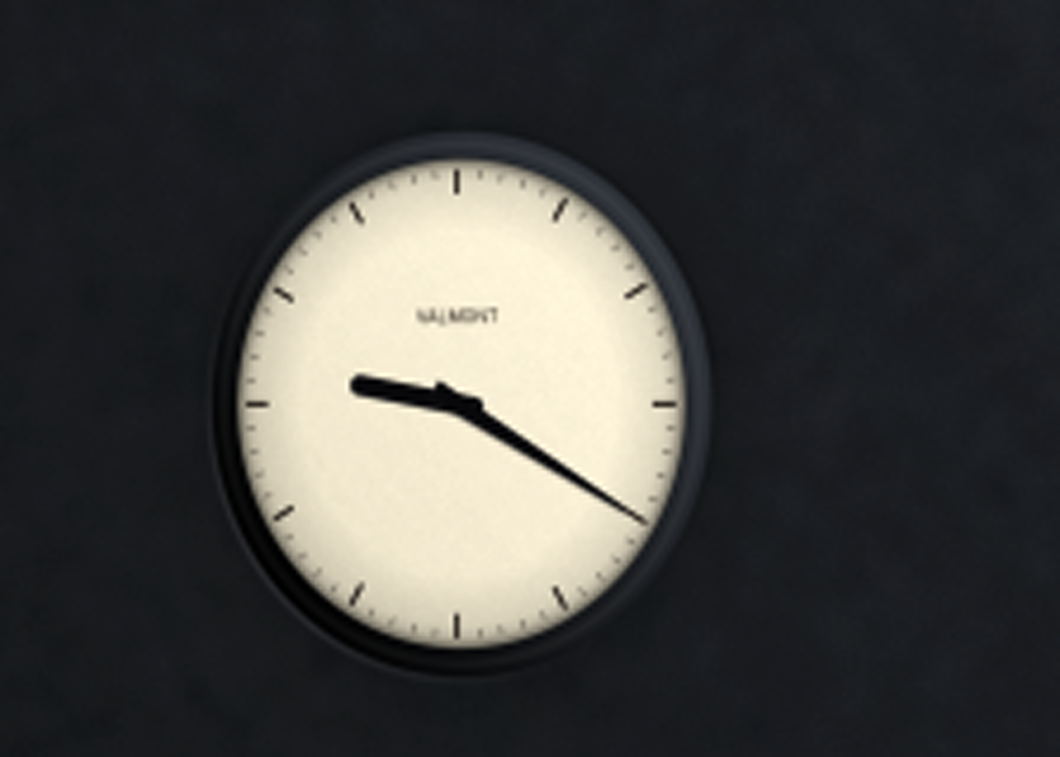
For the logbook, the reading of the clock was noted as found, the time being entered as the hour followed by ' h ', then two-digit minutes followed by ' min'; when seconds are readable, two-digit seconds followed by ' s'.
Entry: 9 h 20 min
